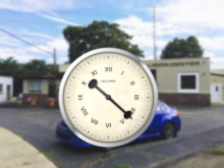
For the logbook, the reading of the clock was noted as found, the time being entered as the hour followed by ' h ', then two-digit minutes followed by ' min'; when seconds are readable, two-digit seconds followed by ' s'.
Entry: 10 h 22 min
